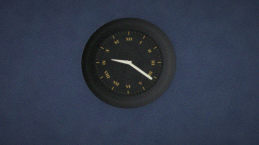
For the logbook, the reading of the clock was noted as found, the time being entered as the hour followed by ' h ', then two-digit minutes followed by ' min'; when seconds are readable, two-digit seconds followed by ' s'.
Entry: 9 h 21 min
